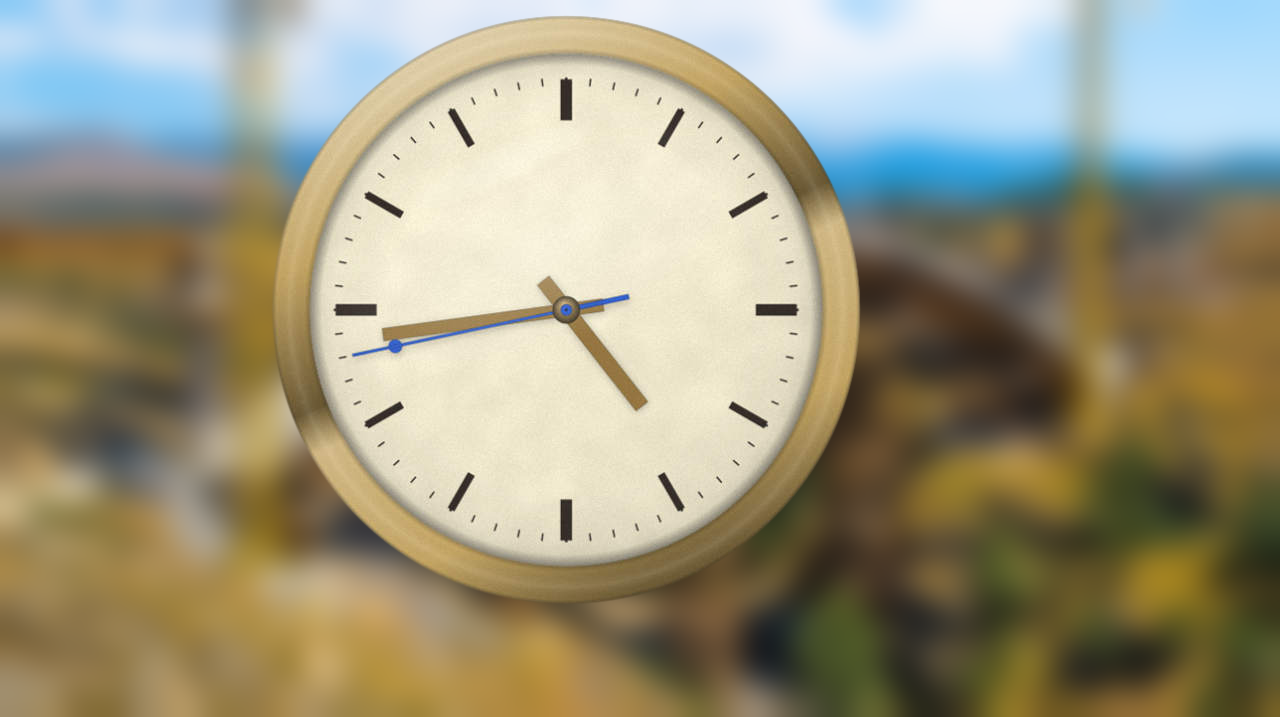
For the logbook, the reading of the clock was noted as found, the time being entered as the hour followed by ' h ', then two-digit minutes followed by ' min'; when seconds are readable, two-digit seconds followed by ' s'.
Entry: 4 h 43 min 43 s
